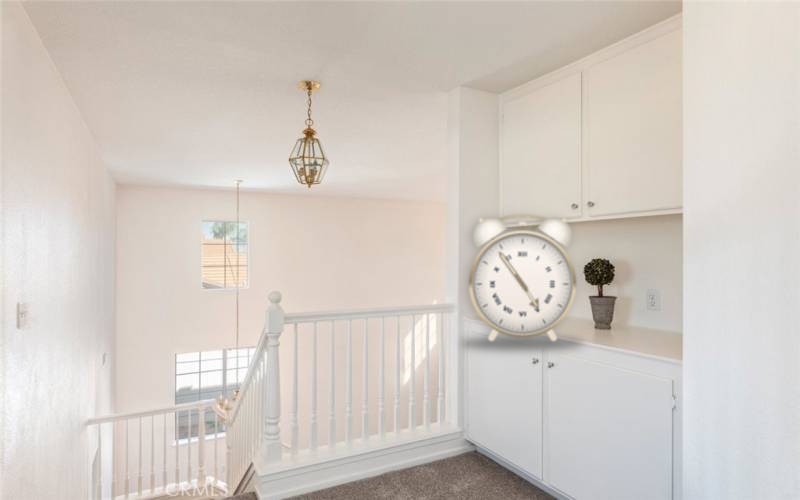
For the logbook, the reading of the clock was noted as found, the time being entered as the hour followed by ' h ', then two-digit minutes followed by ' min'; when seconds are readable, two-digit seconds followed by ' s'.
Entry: 4 h 54 min
